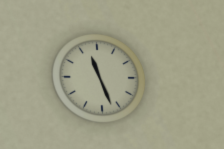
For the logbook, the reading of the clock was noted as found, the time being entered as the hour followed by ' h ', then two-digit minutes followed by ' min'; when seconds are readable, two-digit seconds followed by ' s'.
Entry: 11 h 27 min
